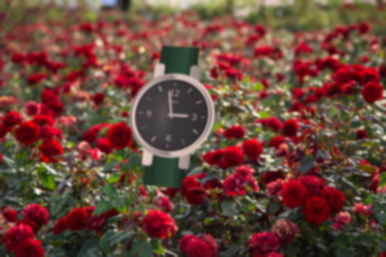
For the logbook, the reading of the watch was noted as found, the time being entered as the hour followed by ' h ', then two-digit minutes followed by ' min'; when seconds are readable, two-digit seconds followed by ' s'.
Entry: 2 h 58 min
